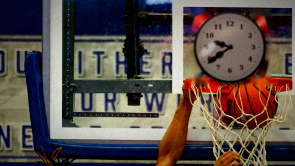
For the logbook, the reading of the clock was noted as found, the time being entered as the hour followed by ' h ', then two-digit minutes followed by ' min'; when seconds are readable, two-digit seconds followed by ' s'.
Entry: 9 h 39 min
